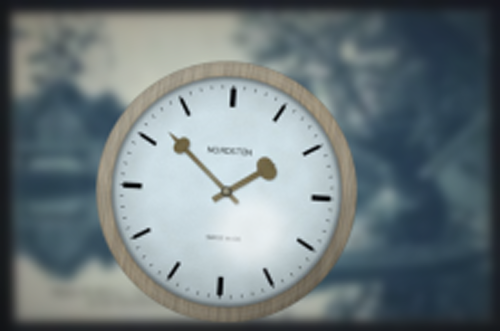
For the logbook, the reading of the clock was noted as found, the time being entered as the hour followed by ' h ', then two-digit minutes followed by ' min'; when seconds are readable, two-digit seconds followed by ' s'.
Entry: 1 h 52 min
